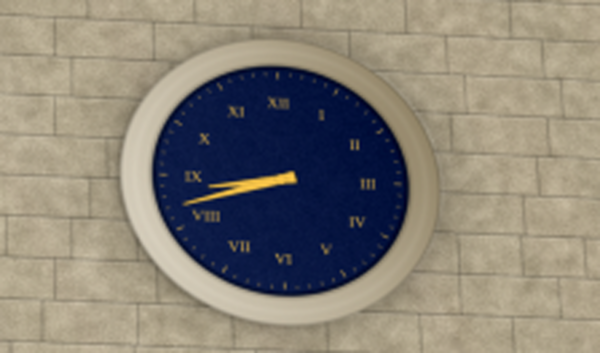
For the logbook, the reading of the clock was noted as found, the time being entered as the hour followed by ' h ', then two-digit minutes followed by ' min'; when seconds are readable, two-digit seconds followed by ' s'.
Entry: 8 h 42 min
